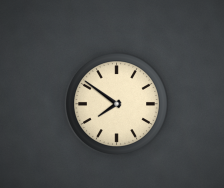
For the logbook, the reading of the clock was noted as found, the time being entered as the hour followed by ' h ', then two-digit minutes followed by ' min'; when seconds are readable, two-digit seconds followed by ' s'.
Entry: 7 h 51 min
